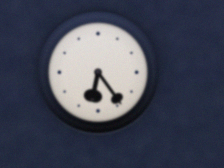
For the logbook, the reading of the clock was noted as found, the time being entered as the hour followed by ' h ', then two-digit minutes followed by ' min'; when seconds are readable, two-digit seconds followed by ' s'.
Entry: 6 h 24 min
